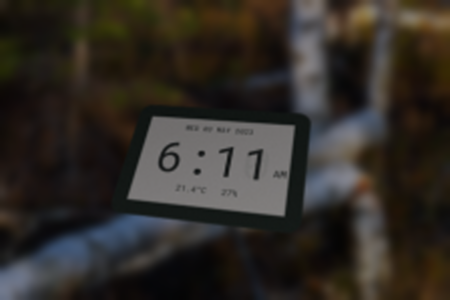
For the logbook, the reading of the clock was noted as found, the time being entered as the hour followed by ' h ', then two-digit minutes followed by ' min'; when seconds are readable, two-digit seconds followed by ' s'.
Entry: 6 h 11 min
